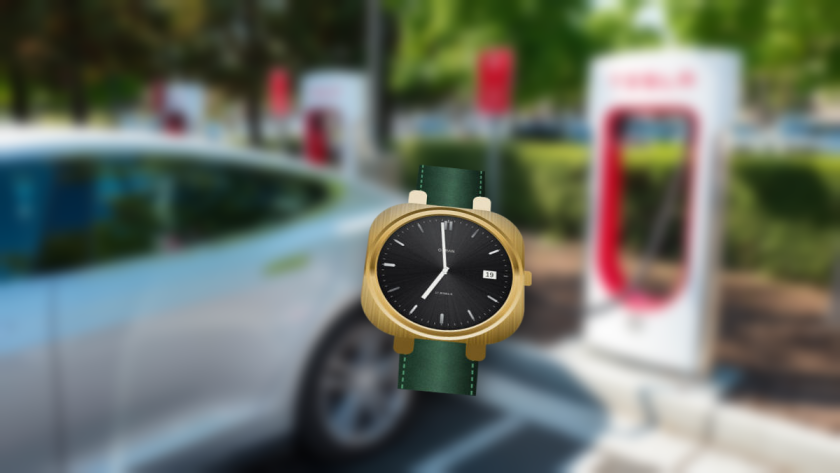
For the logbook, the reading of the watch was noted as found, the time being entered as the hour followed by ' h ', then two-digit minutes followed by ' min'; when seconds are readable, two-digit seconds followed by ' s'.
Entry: 6 h 59 min
